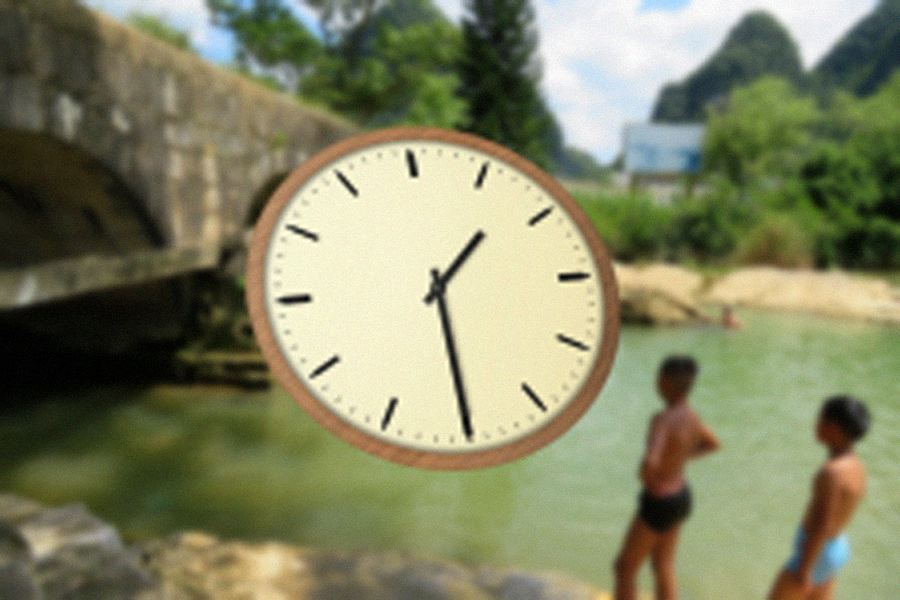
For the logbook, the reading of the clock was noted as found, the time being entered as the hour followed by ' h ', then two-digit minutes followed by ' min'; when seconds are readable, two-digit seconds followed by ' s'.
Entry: 1 h 30 min
